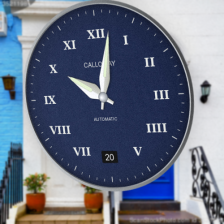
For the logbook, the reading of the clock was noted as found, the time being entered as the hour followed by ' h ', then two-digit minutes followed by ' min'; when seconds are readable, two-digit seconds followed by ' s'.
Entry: 10 h 02 min
